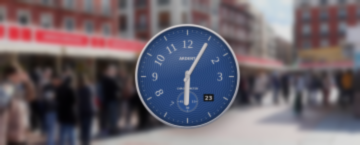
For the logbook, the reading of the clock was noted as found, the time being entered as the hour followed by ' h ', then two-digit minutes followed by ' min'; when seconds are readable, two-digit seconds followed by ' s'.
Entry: 6 h 05 min
